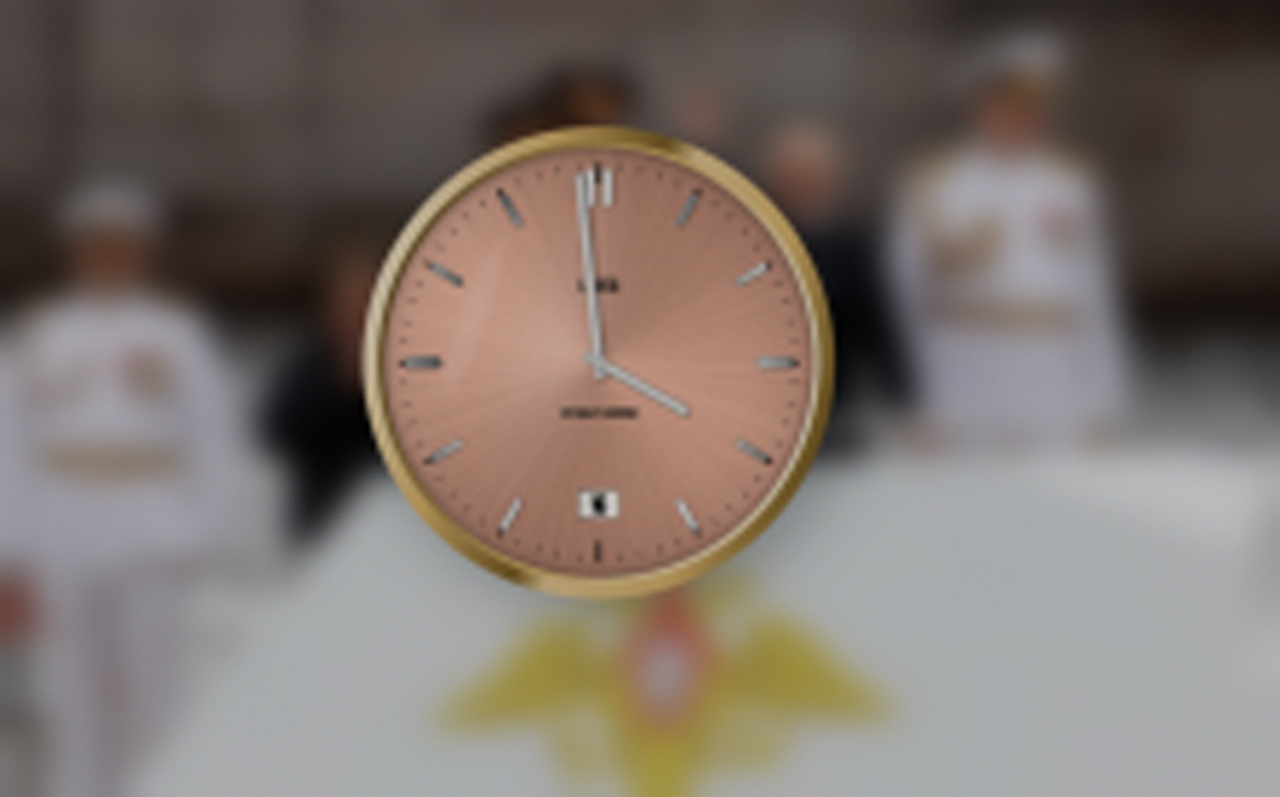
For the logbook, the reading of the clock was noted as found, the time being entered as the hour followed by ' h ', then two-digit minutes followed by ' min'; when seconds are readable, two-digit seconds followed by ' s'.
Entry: 3 h 59 min
